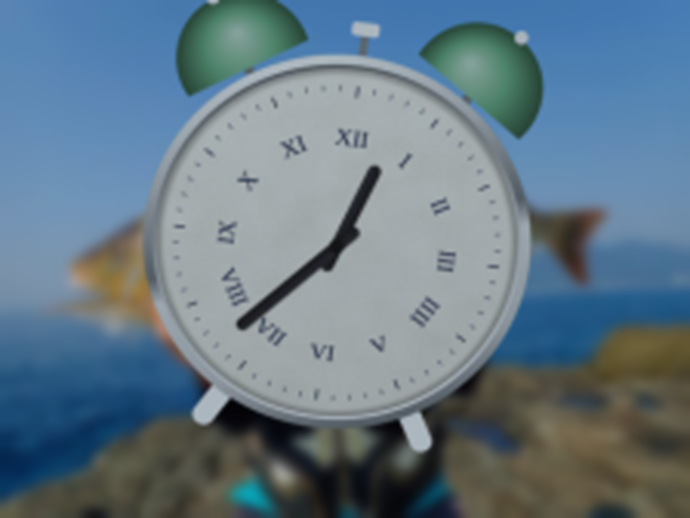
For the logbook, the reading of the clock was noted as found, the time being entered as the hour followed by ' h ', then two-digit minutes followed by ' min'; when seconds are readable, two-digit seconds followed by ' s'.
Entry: 12 h 37 min
